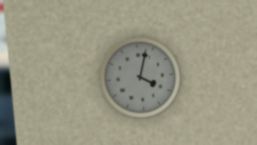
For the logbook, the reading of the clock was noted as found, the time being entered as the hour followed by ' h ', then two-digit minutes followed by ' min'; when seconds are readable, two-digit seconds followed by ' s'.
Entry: 4 h 03 min
